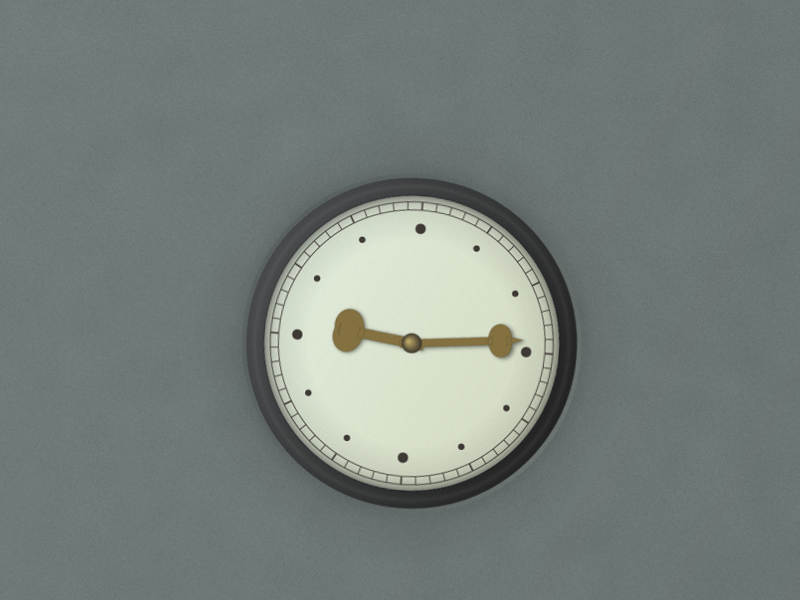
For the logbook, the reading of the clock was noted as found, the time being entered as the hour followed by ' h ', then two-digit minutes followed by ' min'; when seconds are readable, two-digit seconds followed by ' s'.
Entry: 9 h 14 min
